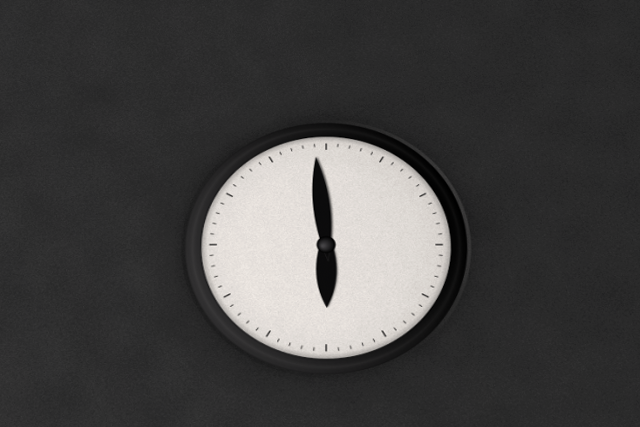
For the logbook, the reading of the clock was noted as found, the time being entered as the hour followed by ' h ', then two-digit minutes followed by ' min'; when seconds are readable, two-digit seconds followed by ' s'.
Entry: 5 h 59 min
